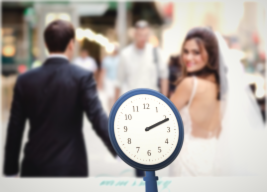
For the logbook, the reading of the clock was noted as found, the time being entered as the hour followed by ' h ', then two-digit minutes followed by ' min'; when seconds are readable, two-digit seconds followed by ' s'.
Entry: 2 h 11 min
